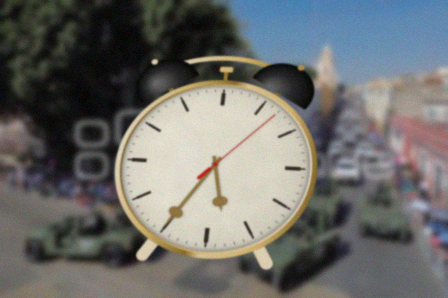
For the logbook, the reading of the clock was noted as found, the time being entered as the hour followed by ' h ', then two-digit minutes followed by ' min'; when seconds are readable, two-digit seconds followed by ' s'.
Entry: 5 h 35 min 07 s
